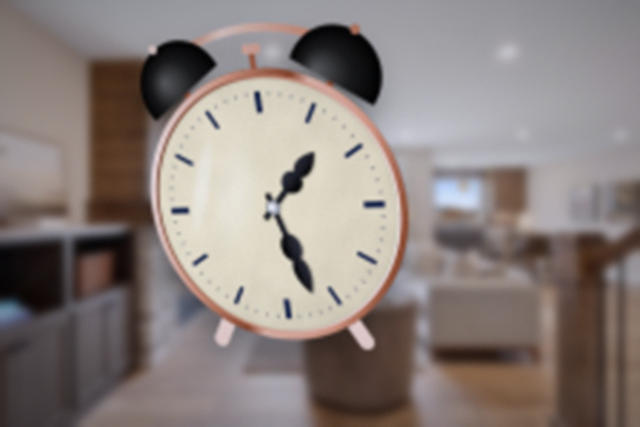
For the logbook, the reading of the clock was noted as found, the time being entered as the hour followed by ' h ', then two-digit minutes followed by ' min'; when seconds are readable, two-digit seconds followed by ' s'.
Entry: 1 h 27 min
